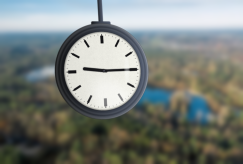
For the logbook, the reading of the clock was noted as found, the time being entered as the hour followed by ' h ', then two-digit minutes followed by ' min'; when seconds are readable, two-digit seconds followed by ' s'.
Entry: 9 h 15 min
